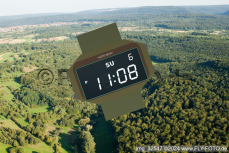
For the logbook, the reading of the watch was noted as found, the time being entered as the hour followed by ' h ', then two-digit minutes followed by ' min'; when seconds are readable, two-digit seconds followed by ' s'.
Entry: 11 h 08 min
